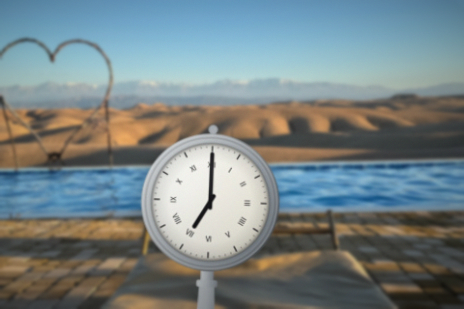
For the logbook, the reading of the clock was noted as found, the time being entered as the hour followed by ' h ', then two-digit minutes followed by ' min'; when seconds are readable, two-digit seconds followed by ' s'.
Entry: 7 h 00 min
